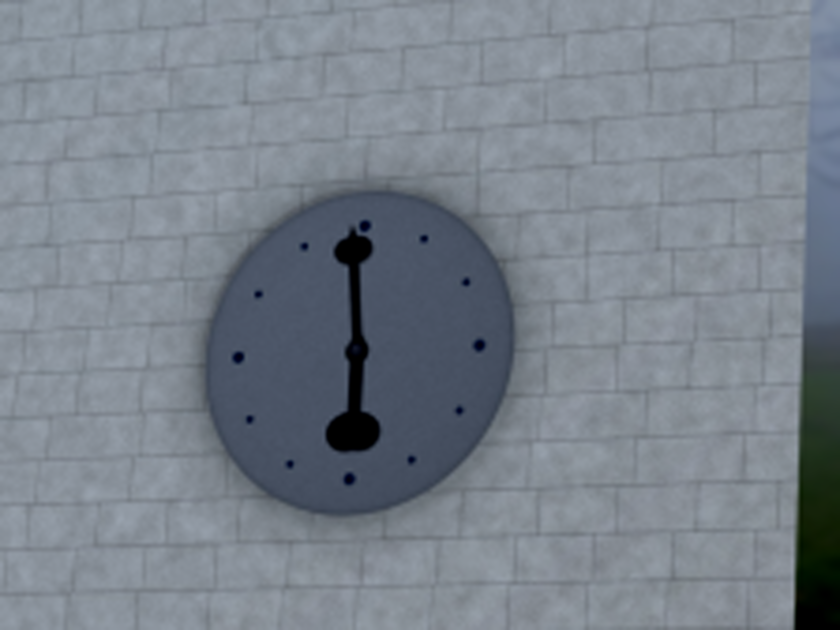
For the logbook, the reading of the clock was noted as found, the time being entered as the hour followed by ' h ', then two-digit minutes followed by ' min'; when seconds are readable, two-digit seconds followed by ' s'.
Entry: 5 h 59 min
